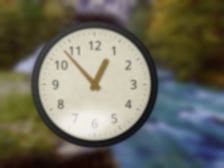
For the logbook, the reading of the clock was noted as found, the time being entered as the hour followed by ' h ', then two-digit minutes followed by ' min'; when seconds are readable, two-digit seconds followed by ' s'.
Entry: 12 h 53 min
